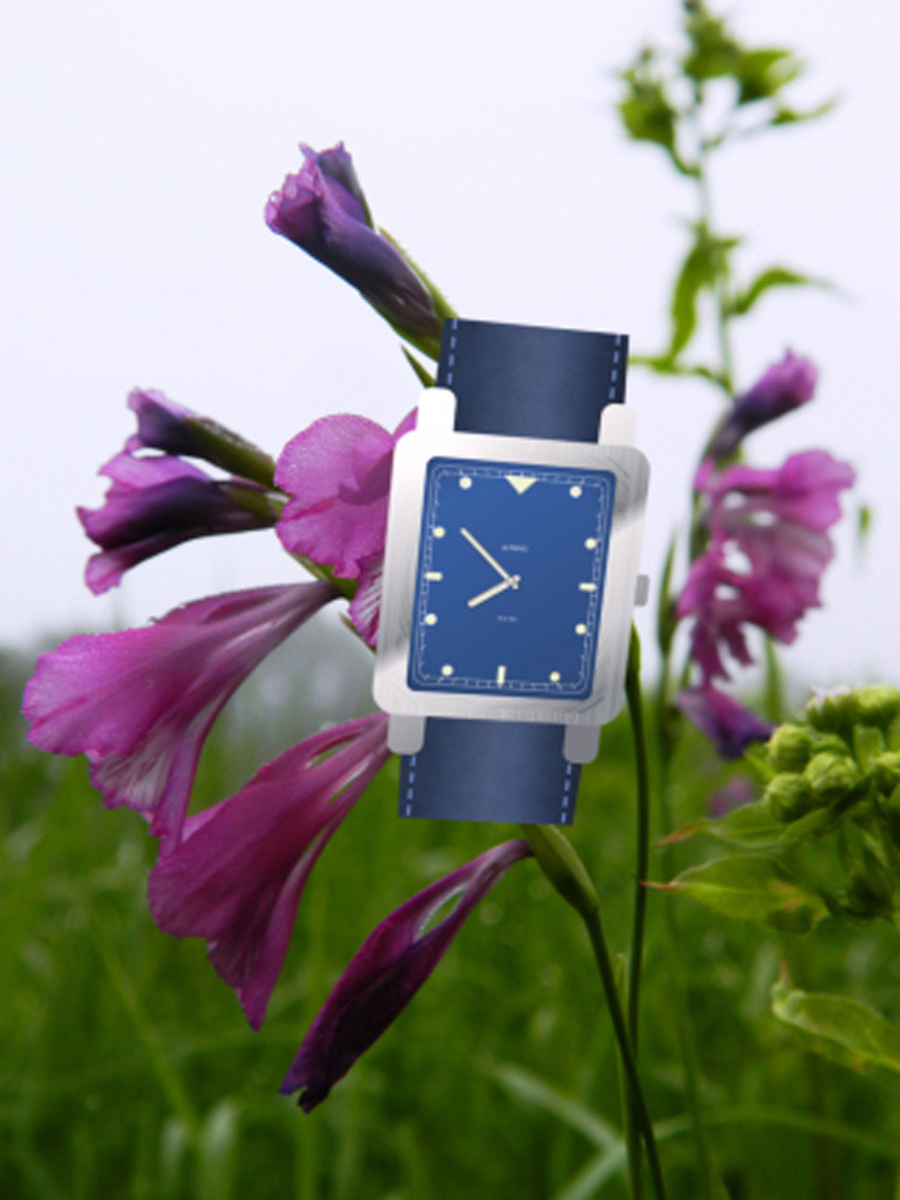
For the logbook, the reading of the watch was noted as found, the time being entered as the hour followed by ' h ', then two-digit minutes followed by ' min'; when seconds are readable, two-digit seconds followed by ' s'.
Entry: 7 h 52 min
